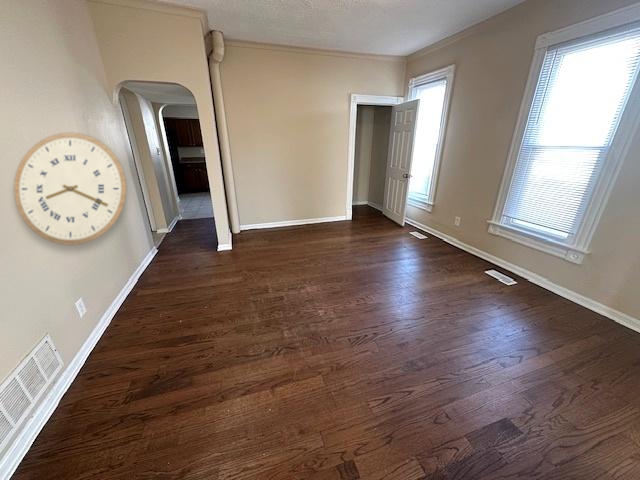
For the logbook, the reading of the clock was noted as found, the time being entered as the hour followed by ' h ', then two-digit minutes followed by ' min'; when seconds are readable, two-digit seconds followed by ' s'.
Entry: 8 h 19 min
